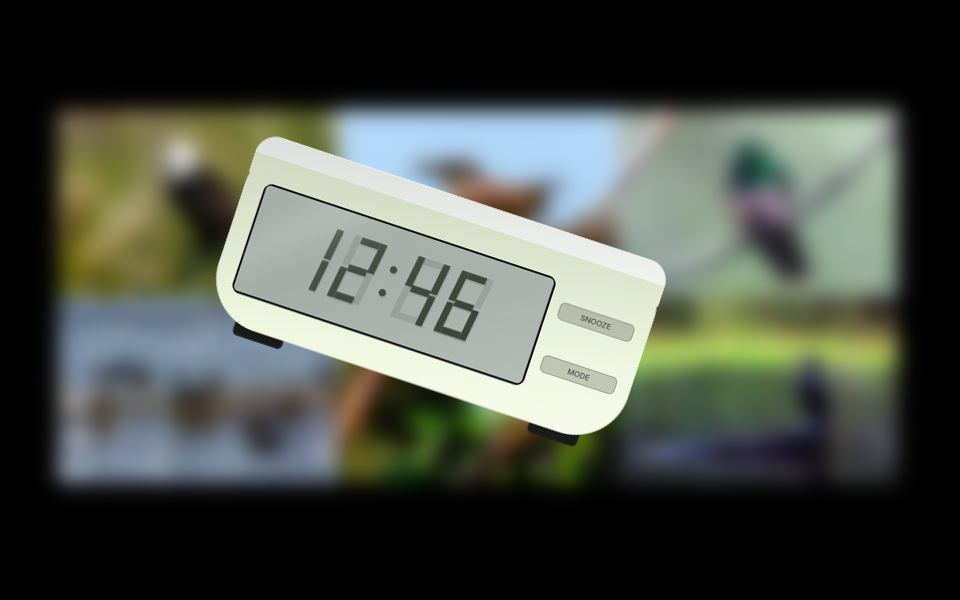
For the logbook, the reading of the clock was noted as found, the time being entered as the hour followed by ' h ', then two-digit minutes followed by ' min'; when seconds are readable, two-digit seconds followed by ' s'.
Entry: 12 h 46 min
